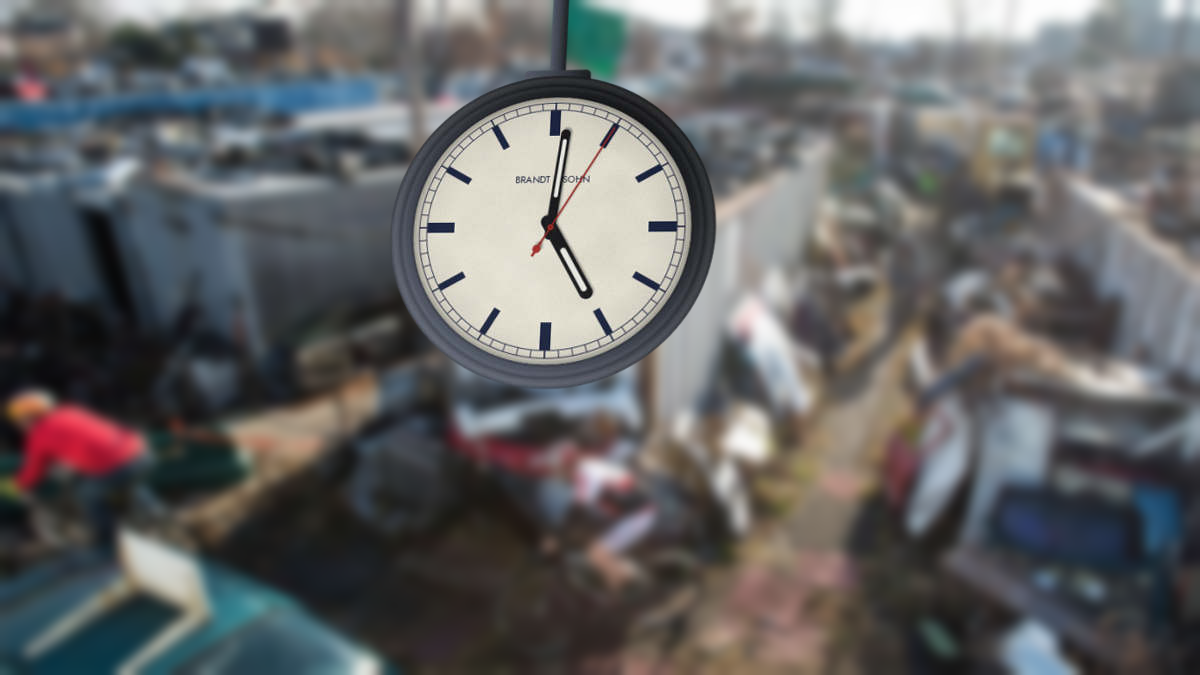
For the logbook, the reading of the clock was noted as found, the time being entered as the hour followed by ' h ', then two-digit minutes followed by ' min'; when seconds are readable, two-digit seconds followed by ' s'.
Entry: 5 h 01 min 05 s
